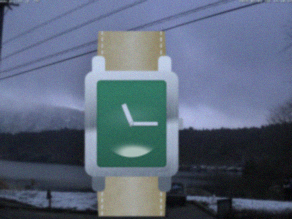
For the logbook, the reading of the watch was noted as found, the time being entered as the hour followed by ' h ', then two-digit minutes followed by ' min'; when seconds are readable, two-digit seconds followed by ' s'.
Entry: 11 h 15 min
